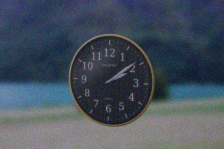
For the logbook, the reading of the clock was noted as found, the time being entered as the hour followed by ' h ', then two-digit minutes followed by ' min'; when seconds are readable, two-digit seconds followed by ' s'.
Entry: 2 h 09 min
